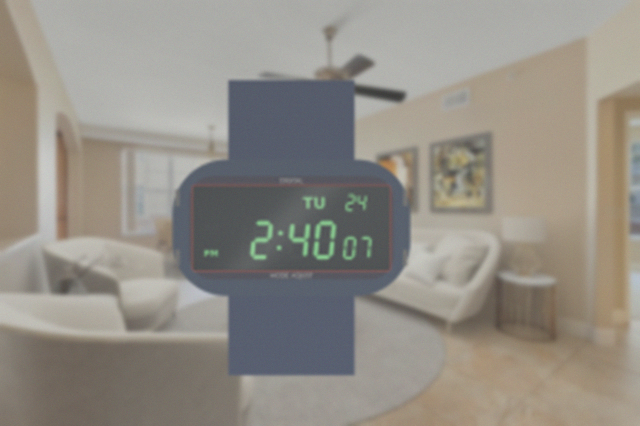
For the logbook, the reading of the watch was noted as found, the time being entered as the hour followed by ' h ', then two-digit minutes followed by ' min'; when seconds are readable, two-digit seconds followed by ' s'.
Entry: 2 h 40 min 07 s
